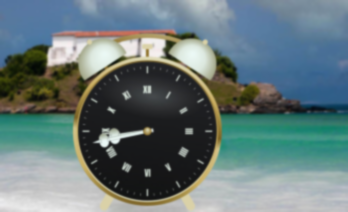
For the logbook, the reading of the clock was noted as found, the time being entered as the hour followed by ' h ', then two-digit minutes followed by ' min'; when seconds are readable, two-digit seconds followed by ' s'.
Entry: 8 h 43 min
